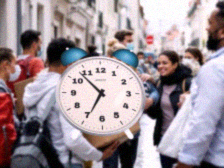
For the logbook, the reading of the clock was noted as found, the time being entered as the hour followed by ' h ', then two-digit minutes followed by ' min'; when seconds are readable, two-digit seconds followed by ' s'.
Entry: 6 h 53 min
